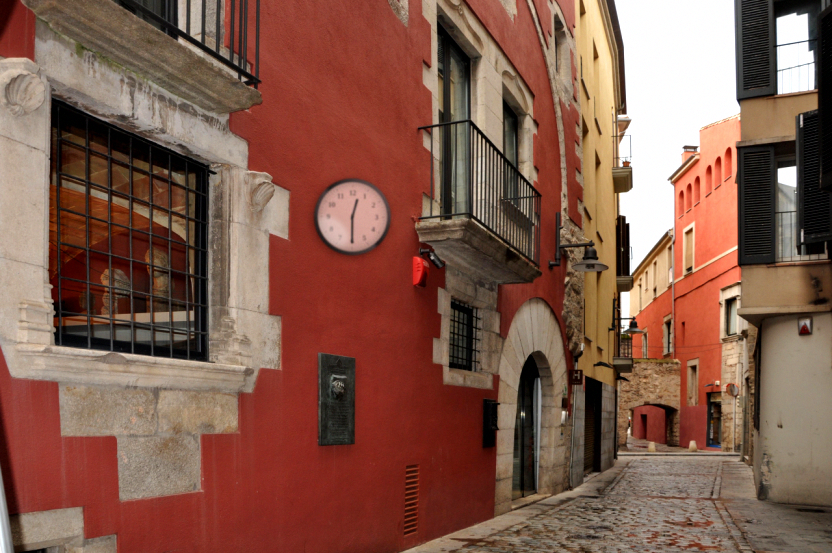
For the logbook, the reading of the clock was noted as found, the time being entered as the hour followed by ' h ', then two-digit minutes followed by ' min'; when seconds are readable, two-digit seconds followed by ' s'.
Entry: 12 h 30 min
